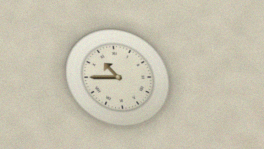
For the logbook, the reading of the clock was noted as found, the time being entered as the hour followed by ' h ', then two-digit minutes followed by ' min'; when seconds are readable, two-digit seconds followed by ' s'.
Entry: 10 h 45 min
